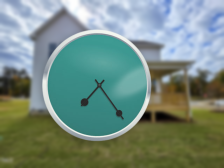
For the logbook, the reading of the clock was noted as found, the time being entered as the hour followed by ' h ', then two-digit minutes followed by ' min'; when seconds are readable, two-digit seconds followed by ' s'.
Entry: 7 h 24 min
